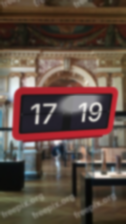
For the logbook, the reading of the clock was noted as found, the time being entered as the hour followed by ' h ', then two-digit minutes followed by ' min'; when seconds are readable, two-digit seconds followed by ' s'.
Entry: 17 h 19 min
